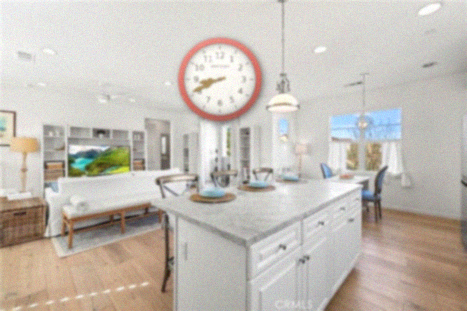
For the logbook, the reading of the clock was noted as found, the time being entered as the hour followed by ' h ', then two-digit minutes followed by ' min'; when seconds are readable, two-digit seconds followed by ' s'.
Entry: 8 h 41 min
